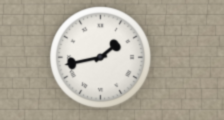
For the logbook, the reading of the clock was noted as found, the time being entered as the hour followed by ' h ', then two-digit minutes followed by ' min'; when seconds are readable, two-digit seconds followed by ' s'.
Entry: 1 h 43 min
